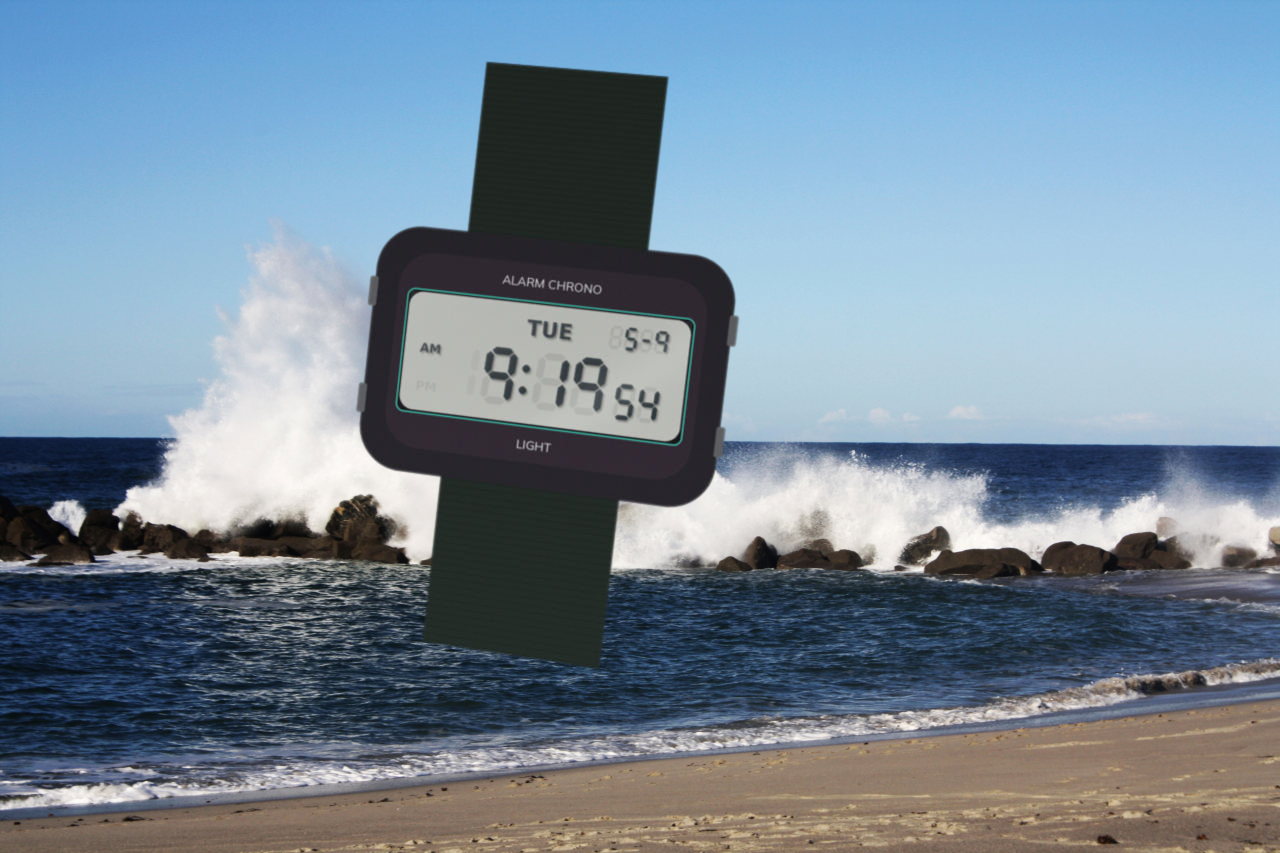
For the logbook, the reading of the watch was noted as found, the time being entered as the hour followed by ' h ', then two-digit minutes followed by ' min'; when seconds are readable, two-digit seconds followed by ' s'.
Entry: 9 h 19 min 54 s
